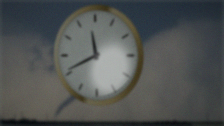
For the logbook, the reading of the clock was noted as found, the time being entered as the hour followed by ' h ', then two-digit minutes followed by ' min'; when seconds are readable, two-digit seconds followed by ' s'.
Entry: 11 h 41 min
